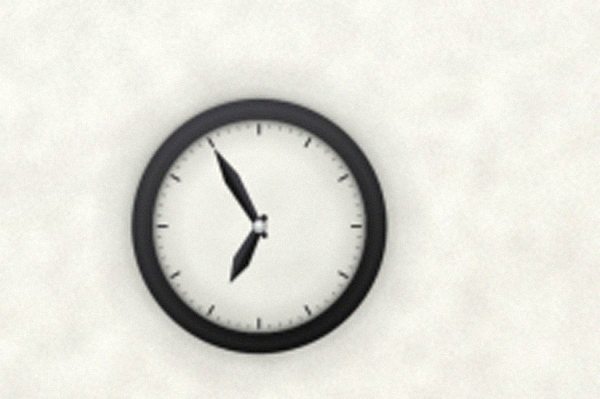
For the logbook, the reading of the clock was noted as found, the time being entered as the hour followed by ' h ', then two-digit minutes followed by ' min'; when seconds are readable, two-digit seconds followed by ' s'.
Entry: 6 h 55 min
